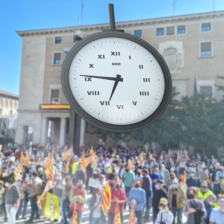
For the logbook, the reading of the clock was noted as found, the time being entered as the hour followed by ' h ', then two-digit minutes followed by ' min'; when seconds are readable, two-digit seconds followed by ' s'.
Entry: 6 h 46 min
